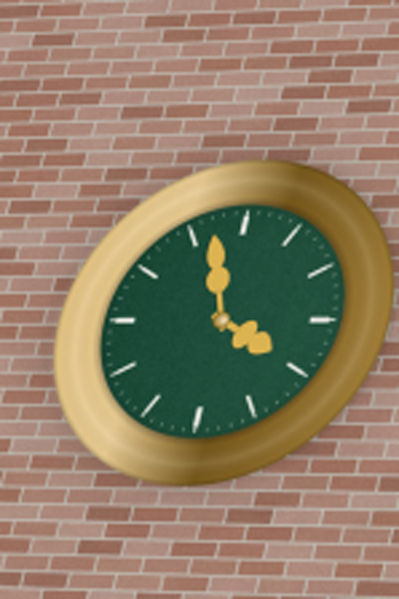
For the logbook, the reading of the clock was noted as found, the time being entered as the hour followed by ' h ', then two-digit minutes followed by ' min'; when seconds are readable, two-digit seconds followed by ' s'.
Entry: 3 h 57 min
